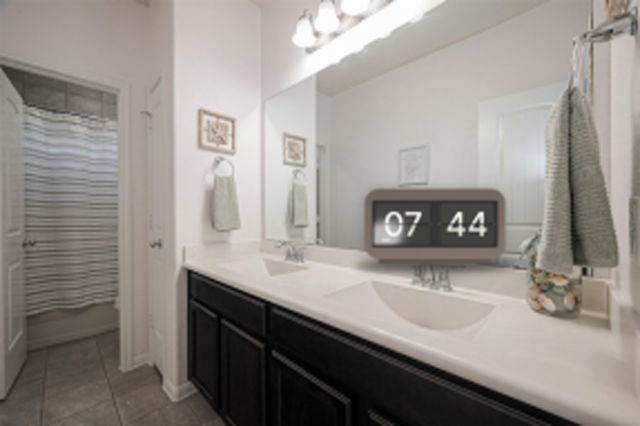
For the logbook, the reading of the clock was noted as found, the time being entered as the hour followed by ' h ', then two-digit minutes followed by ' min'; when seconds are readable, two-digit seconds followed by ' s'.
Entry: 7 h 44 min
